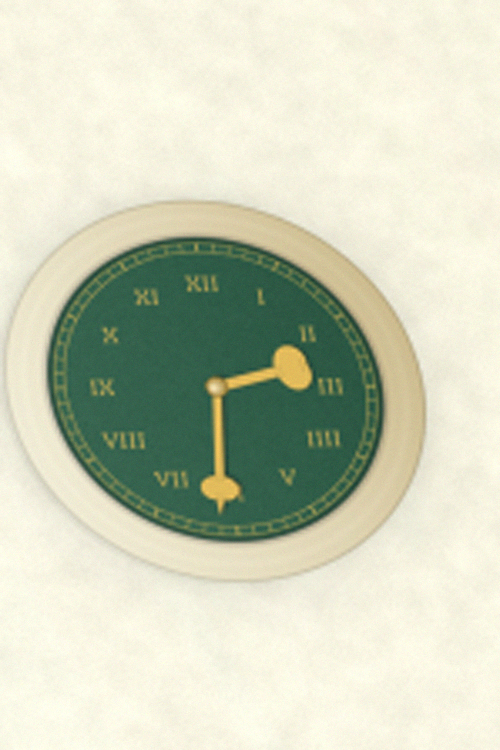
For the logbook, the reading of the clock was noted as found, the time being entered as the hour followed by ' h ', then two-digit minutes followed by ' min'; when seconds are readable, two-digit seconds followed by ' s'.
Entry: 2 h 31 min
